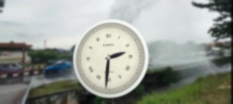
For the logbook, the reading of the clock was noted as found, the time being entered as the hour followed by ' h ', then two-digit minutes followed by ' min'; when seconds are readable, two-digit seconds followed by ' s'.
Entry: 2 h 31 min
